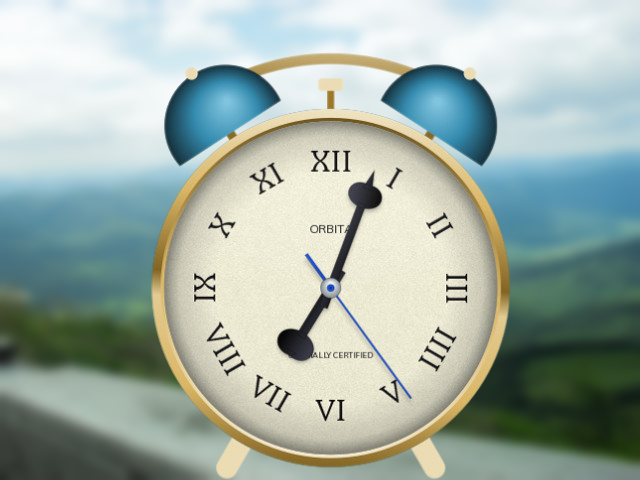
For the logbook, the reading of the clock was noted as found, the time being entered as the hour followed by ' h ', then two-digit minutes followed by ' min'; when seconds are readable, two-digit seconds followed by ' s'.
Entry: 7 h 03 min 24 s
